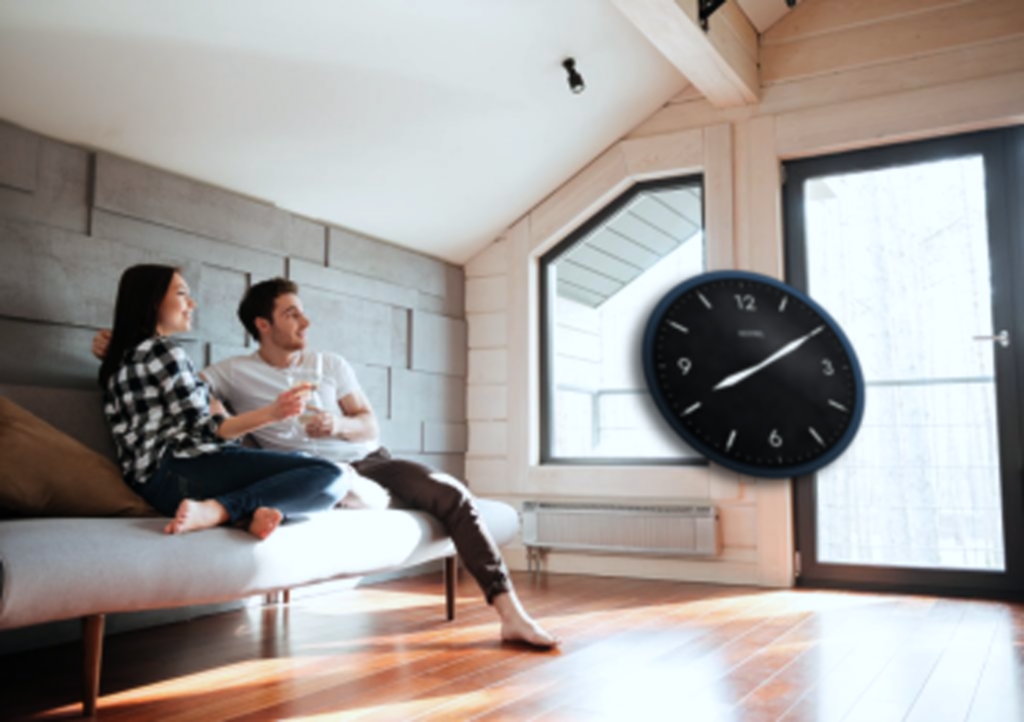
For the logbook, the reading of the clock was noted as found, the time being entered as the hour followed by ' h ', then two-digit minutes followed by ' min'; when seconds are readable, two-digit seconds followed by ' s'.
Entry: 8 h 10 min
